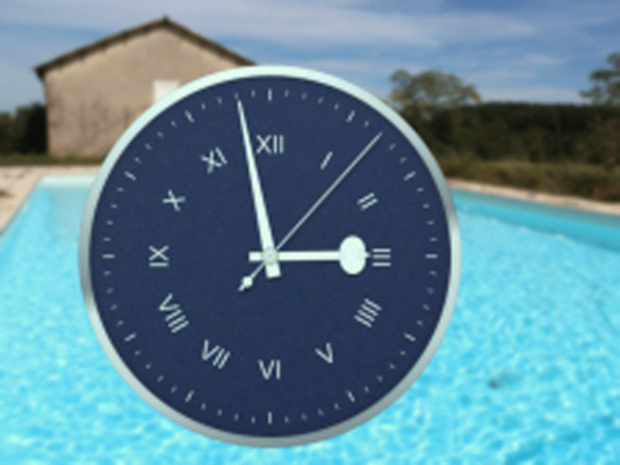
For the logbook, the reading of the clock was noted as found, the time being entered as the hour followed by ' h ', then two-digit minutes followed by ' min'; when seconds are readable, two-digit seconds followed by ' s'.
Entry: 2 h 58 min 07 s
